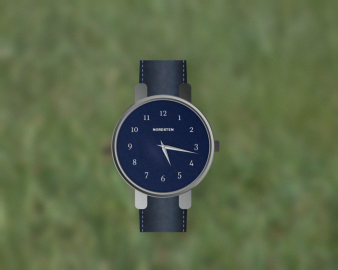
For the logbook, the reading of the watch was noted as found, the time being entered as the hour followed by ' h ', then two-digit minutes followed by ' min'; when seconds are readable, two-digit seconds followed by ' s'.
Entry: 5 h 17 min
